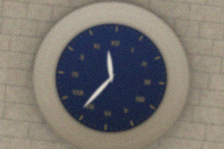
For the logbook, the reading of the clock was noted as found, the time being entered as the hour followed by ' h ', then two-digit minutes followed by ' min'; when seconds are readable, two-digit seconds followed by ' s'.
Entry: 11 h 36 min
